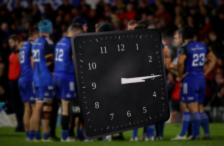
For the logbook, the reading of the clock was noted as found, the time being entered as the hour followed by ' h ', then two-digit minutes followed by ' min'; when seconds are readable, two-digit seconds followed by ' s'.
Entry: 3 h 15 min
